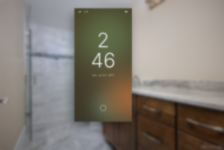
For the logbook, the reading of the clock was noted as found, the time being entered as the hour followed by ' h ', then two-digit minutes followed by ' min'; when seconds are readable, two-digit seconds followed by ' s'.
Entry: 2 h 46 min
